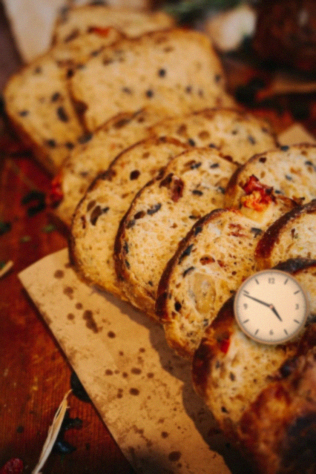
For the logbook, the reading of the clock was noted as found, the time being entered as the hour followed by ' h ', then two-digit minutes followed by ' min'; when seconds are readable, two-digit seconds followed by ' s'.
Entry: 4 h 49 min
